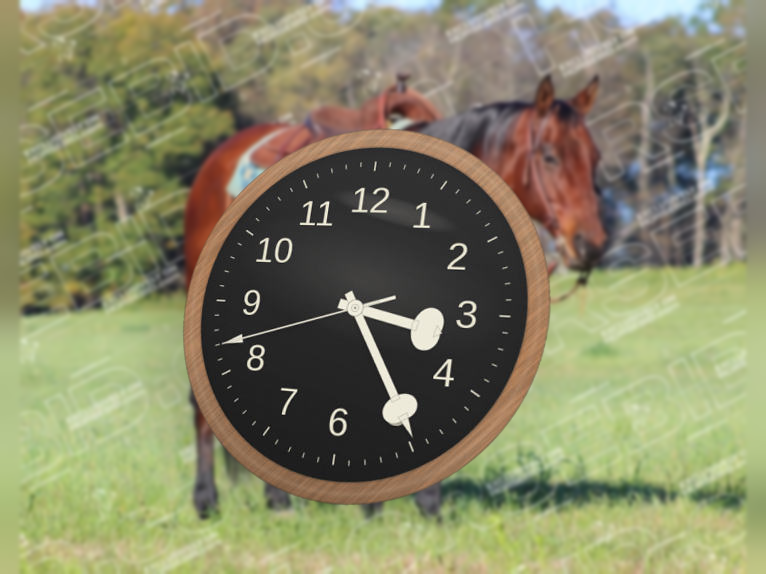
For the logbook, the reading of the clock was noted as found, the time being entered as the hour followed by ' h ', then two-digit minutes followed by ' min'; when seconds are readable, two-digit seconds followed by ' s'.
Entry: 3 h 24 min 42 s
